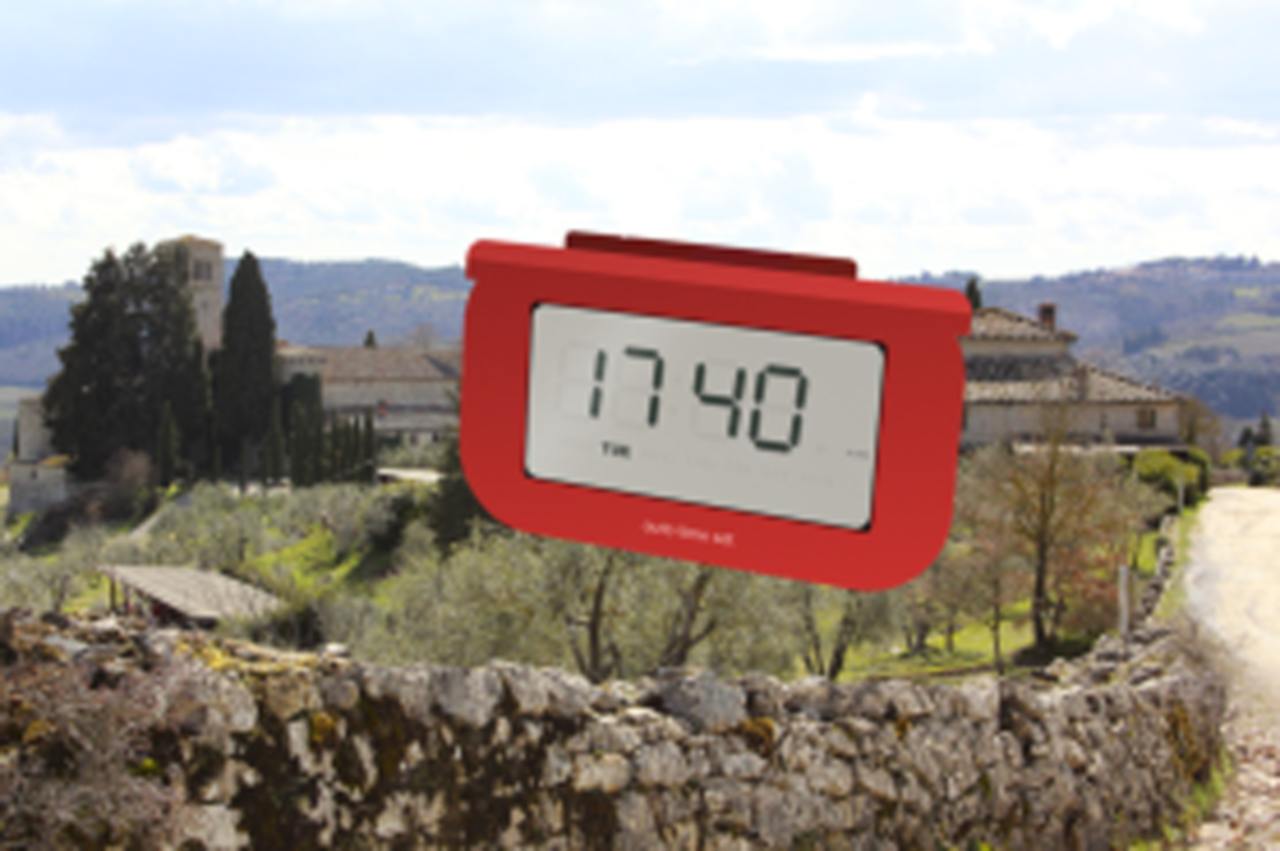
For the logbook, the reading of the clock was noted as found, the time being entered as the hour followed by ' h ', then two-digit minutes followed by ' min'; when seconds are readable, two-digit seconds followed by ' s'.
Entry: 17 h 40 min
